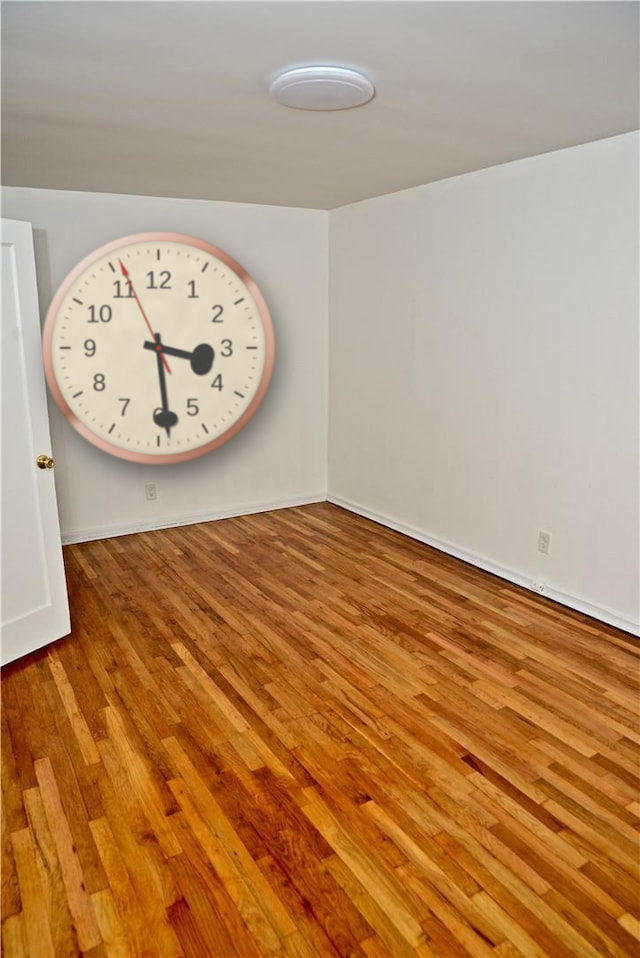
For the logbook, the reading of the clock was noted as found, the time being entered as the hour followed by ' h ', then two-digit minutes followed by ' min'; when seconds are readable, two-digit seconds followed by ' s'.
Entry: 3 h 28 min 56 s
